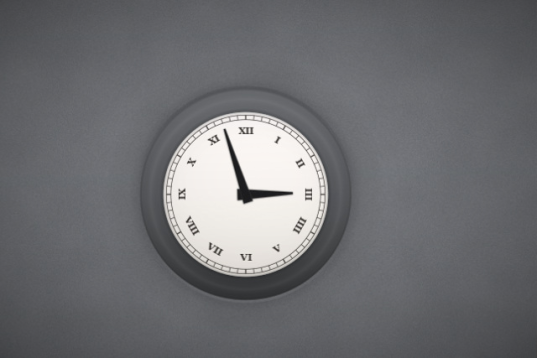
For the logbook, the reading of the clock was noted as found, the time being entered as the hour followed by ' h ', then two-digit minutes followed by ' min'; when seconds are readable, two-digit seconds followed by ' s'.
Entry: 2 h 57 min
